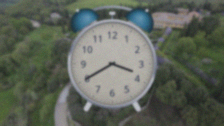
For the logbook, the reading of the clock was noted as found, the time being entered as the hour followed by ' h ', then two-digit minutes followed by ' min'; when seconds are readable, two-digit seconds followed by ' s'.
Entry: 3 h 40 min
